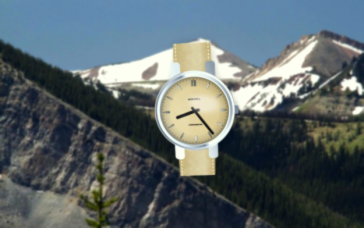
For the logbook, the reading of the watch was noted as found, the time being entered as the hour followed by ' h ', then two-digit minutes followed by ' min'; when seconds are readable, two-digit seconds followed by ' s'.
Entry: 8 h 24 min
